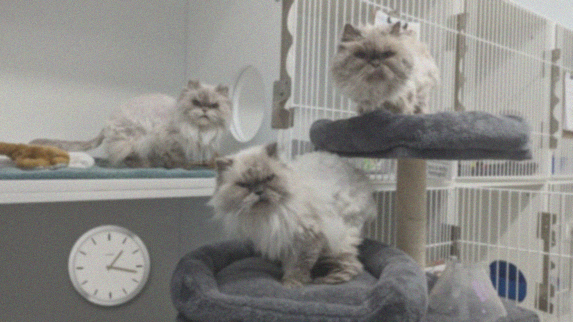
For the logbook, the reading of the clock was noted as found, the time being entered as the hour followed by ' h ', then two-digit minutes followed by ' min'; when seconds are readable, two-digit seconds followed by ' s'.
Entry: 1 h 17 min
